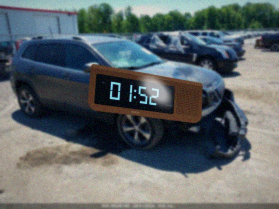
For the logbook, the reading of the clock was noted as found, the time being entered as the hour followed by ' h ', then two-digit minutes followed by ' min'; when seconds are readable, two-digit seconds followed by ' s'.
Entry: 1 h 52 min
